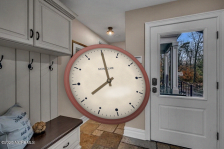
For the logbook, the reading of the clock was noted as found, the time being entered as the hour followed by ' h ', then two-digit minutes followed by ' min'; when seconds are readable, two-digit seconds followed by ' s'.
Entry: 8 h 00 min
